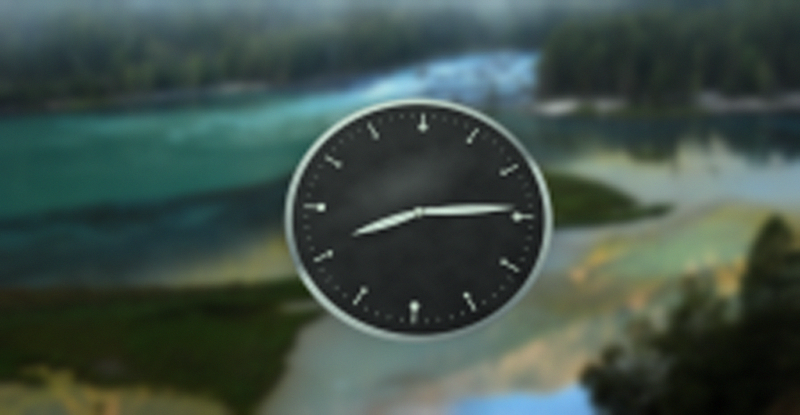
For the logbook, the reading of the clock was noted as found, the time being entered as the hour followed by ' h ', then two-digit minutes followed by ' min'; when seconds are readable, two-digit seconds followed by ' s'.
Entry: 8 h 14 min
